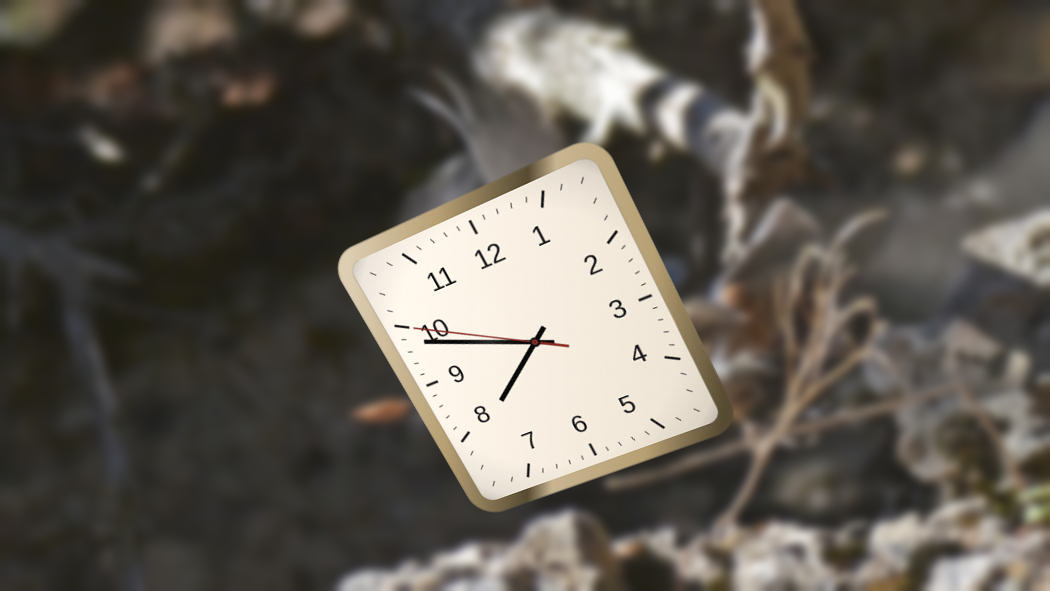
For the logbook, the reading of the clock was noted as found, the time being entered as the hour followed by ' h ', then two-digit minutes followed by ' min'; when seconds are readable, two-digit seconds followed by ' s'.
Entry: 7 h 48 min 50 s
